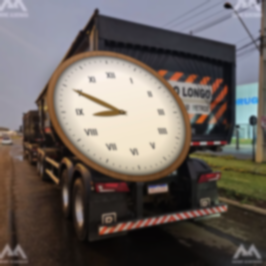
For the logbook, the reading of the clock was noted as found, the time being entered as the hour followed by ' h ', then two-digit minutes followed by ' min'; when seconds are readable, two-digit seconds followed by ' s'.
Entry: 8 h 50 min
